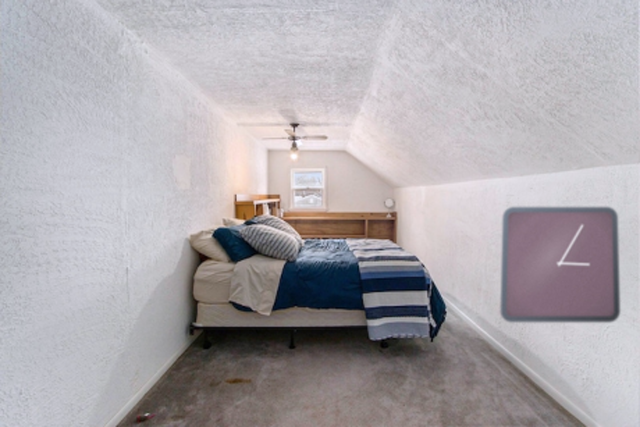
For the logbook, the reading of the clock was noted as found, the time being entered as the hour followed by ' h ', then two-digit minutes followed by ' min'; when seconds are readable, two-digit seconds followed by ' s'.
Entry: 3 h 05 min
